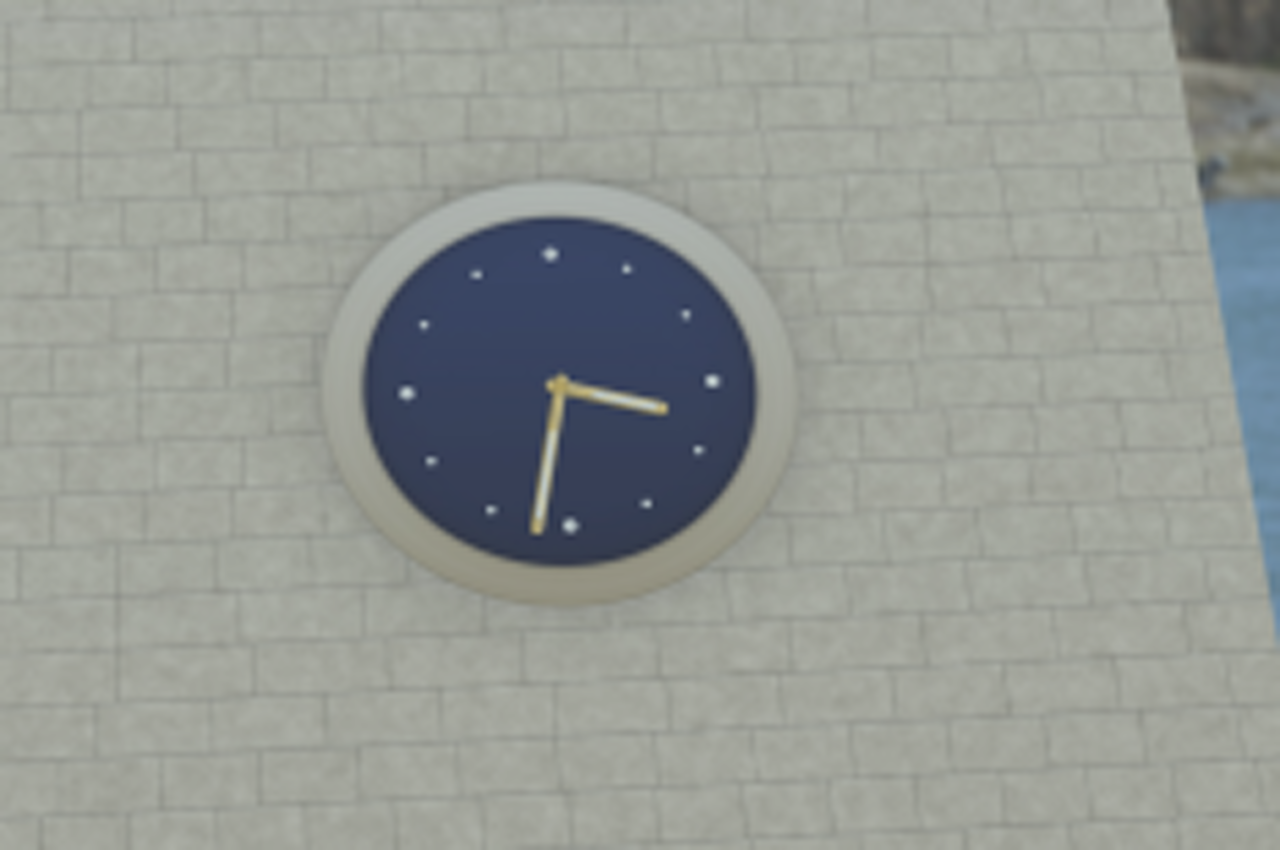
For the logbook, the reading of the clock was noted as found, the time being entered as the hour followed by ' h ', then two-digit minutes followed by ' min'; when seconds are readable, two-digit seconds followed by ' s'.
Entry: 3 h 32 min
